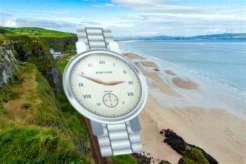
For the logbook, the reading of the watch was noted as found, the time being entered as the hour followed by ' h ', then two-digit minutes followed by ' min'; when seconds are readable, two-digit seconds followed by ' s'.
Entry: 2 h 49 min
